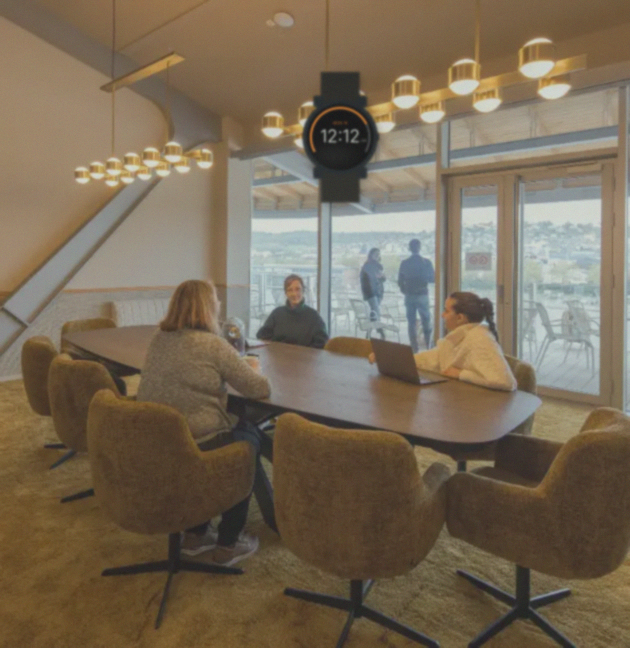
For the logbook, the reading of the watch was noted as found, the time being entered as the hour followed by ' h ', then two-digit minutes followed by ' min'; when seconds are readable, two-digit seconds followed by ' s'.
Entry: 12 h 12 min
